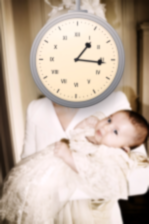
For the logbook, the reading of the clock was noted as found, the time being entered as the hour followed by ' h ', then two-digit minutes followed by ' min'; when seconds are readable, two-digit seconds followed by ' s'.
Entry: 1 h 16 min
